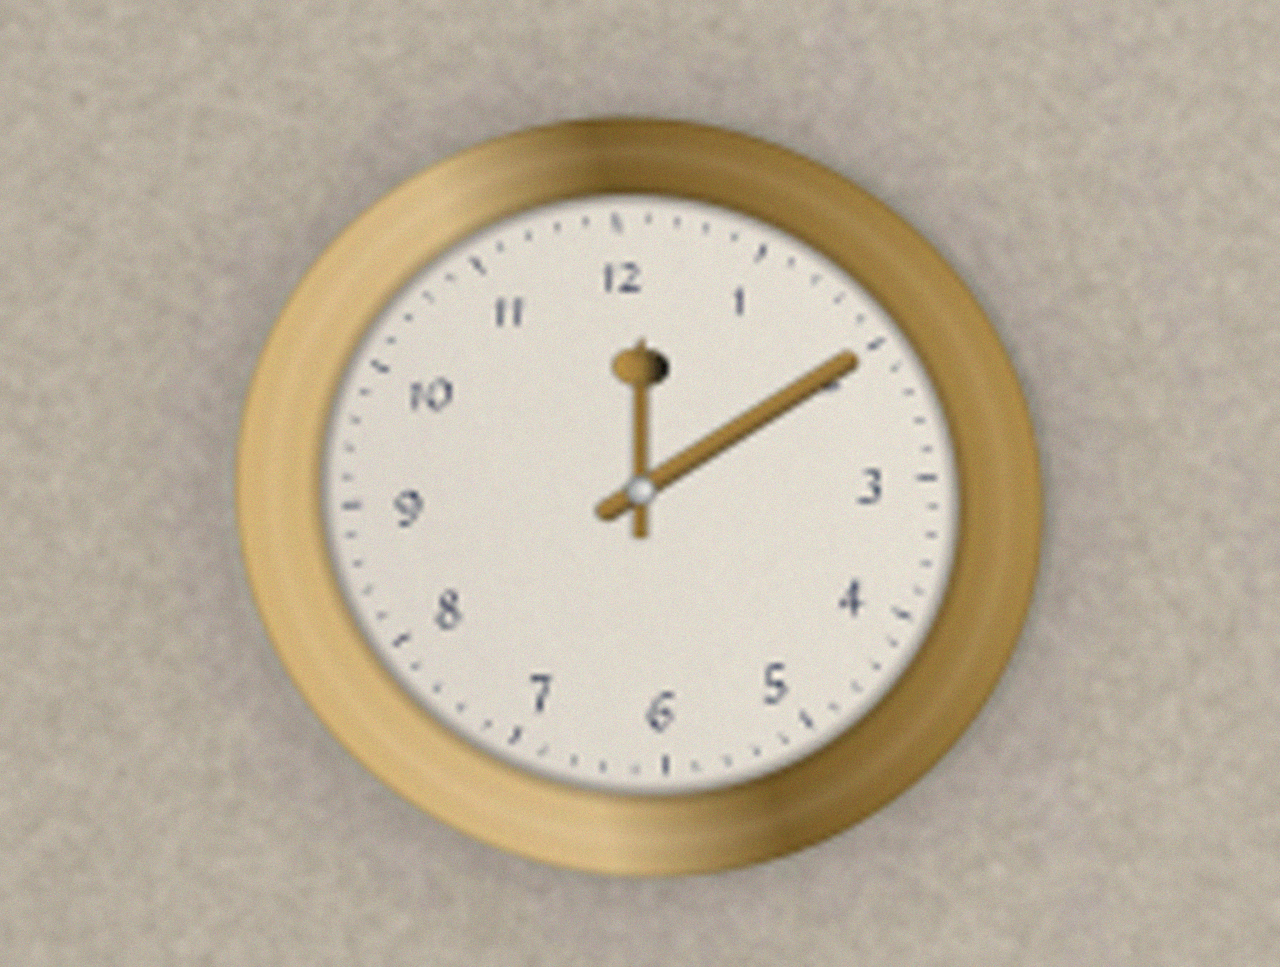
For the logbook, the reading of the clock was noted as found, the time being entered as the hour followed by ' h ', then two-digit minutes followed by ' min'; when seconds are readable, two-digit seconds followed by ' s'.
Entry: 12 h 10 min
